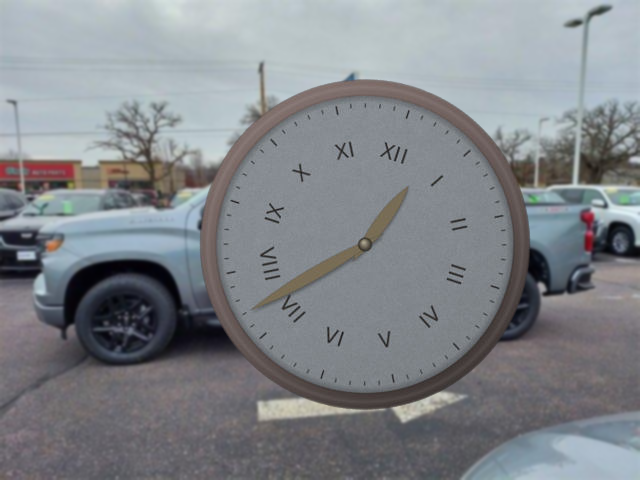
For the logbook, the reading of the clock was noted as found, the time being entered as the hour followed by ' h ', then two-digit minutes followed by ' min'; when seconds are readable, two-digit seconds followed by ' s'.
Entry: 12 h 37 min
